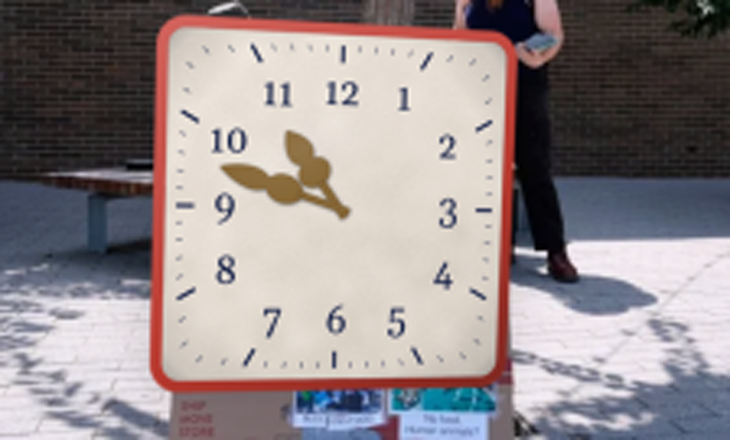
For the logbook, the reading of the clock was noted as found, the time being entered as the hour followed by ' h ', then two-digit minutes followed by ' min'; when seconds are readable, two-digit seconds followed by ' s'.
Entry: 10 h 48 min
